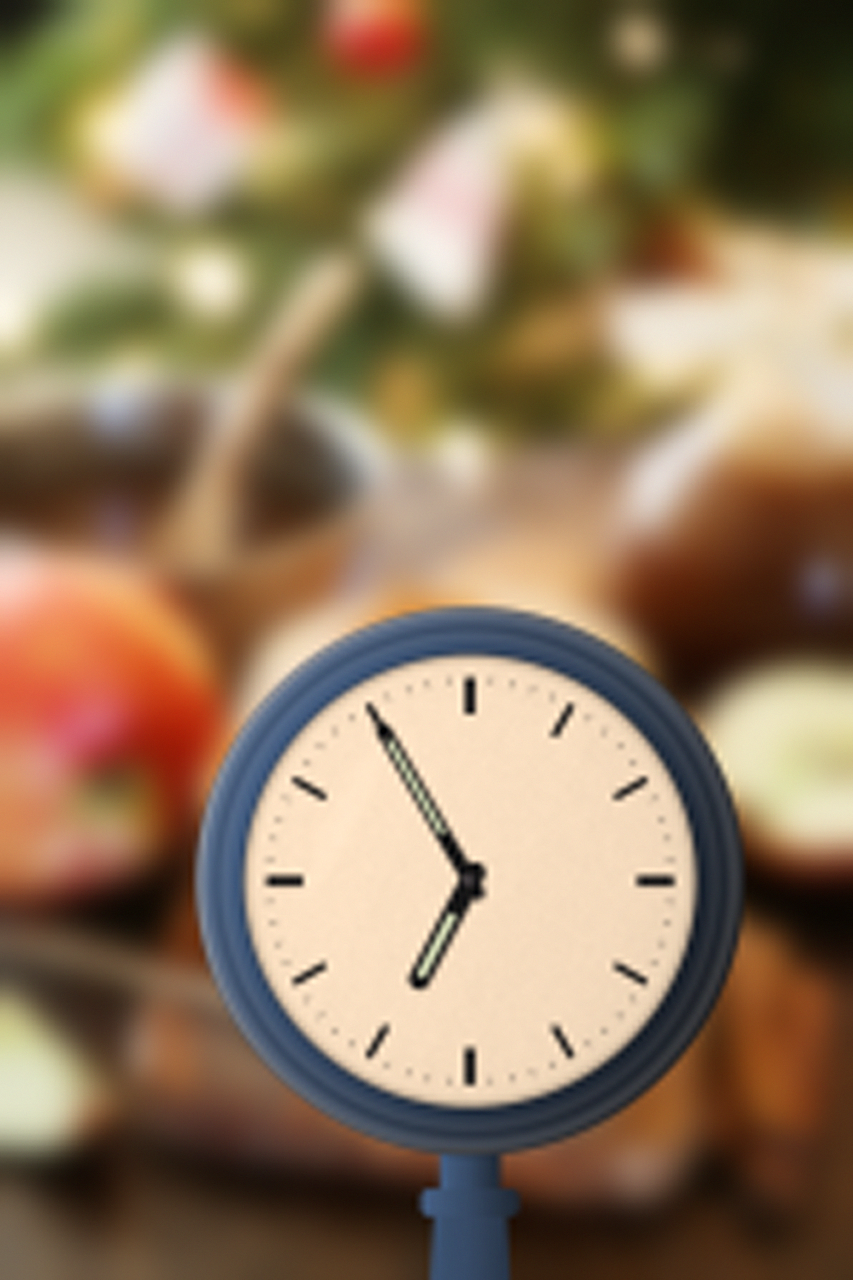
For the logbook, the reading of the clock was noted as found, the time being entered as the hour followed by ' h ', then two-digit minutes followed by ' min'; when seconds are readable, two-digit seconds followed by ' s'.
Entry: 6 h 55 min
